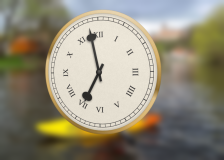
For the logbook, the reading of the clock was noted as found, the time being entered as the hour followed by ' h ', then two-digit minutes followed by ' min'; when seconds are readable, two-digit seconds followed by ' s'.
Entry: 6 h 58 min
